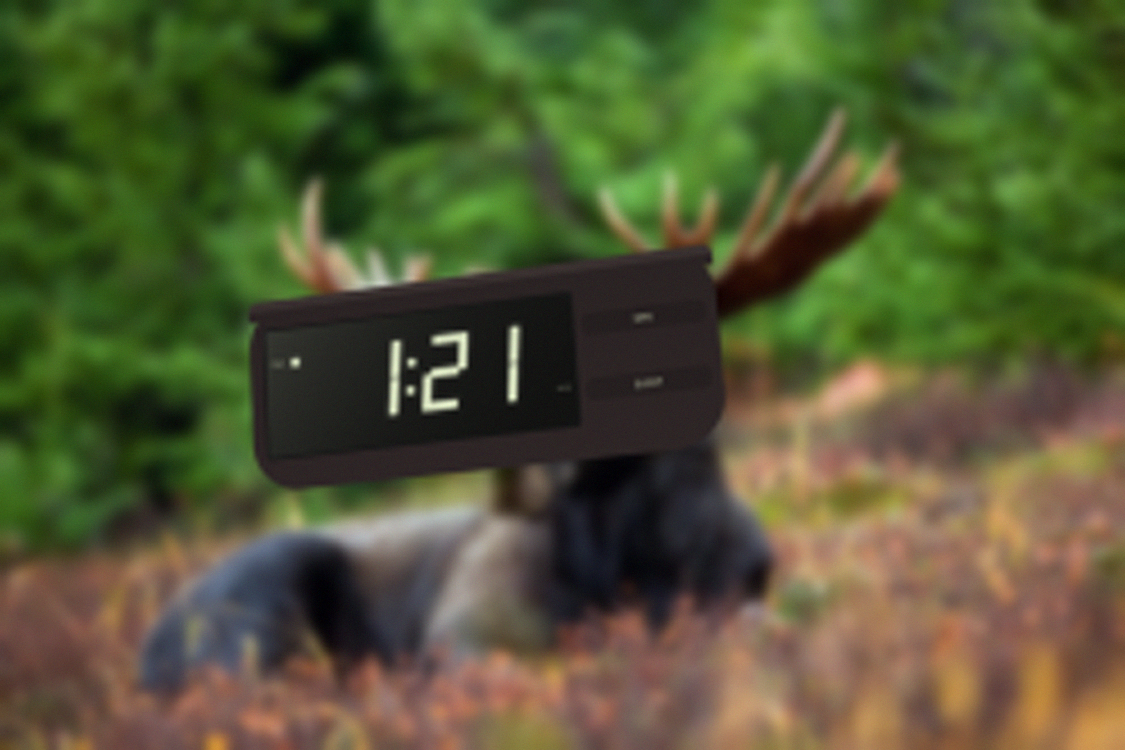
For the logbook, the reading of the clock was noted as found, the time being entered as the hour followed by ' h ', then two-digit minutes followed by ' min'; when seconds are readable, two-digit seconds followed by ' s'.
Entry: 1 h 21 min
